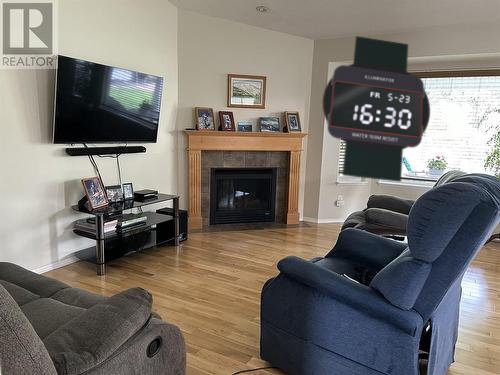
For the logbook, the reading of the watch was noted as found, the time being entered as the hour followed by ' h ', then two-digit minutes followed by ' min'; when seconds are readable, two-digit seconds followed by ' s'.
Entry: 16 h 30 min
